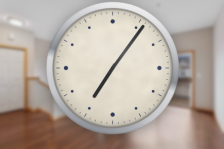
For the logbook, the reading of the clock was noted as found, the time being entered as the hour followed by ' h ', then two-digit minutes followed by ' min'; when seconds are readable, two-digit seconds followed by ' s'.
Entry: 7 h 06 min
